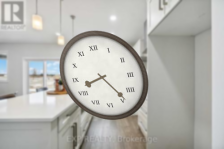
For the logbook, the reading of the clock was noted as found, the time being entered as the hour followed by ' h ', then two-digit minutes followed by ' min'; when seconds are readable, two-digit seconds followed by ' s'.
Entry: 8 h 24 min
